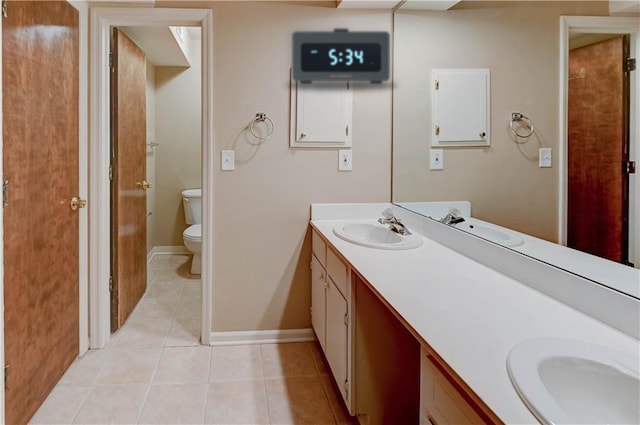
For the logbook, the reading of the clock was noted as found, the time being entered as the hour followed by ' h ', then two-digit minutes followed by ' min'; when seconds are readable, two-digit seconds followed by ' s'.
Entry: 5 h 34 min
